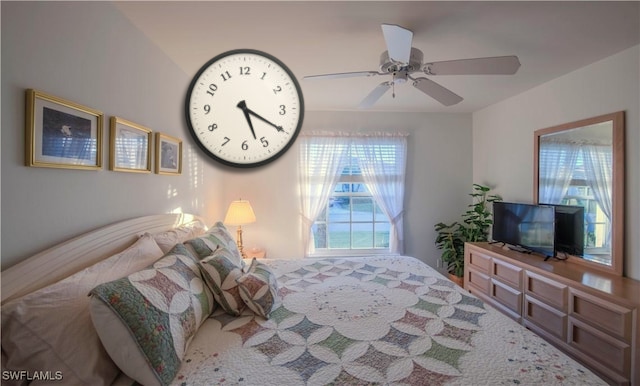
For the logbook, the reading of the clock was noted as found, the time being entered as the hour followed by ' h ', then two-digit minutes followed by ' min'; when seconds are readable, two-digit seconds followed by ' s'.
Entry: 5 h 20 min
